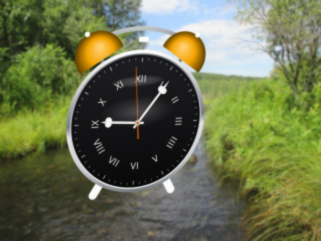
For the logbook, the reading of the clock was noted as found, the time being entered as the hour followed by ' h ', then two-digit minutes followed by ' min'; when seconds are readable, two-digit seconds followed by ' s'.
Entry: 9 h 05 min 59 s
